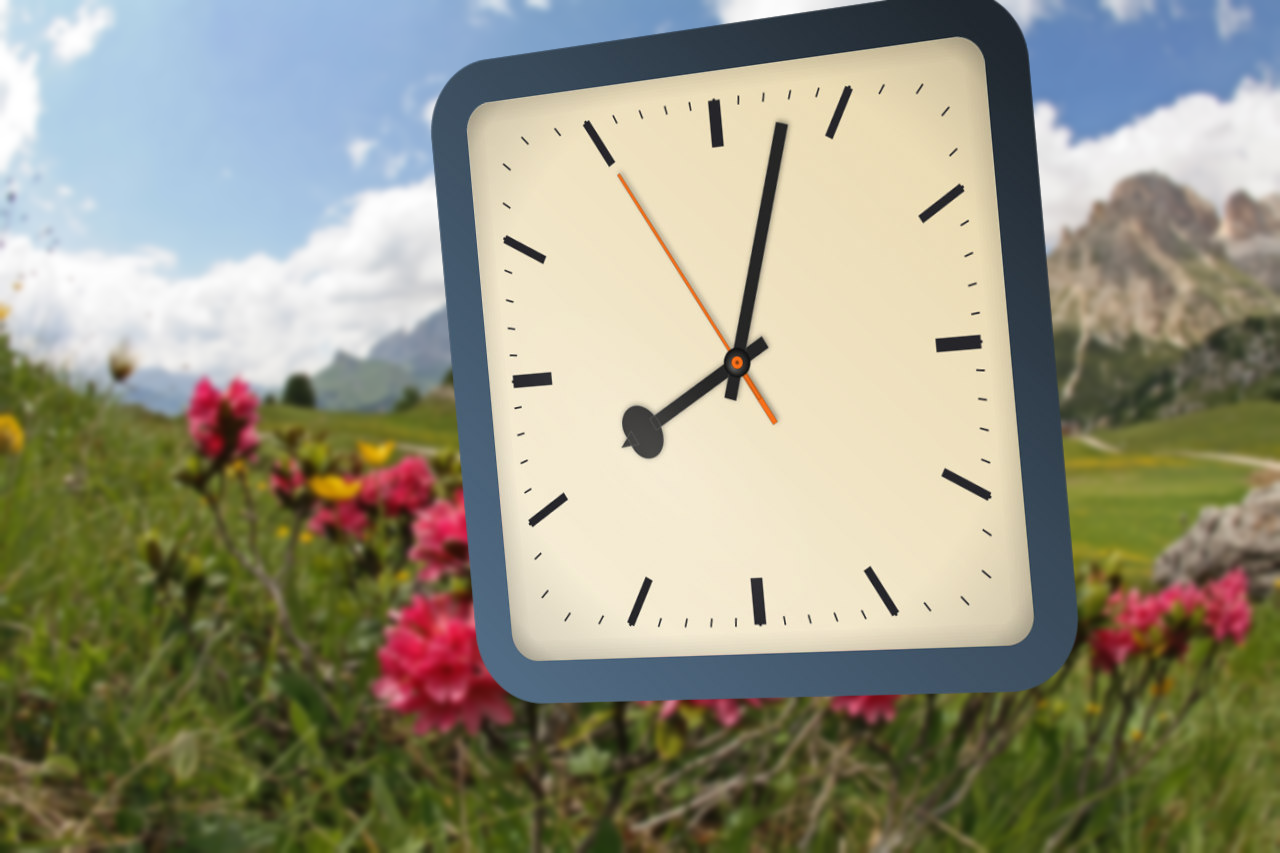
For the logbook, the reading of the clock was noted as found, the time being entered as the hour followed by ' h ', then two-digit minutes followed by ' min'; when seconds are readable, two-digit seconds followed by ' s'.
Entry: 8 h 02 min 55 s
